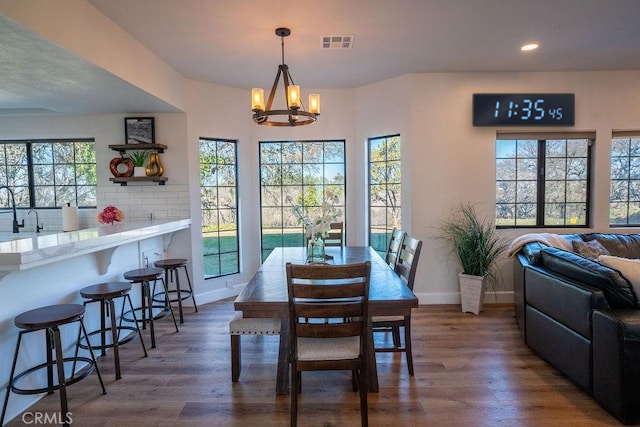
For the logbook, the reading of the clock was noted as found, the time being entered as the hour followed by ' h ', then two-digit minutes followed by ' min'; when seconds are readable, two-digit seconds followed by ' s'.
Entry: 11 h 35 min 45 s
